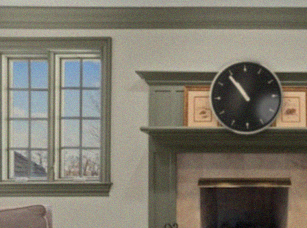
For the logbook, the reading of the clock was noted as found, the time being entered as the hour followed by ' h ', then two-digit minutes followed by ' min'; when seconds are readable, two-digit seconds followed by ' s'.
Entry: 10 h 54 min
